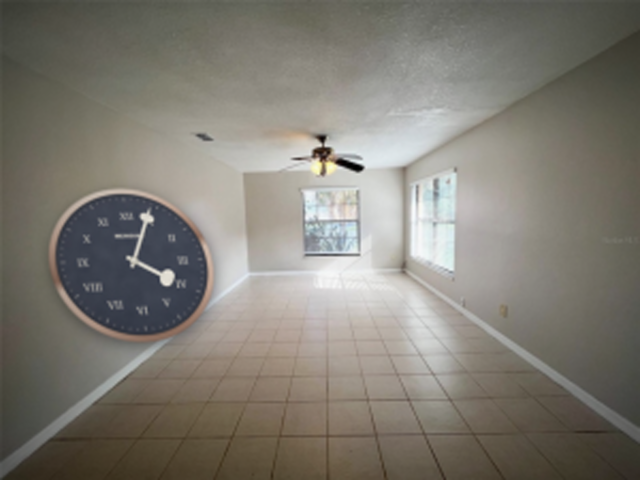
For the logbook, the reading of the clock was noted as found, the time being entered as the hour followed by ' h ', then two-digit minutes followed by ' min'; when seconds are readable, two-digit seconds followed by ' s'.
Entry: 4 h 04 min
